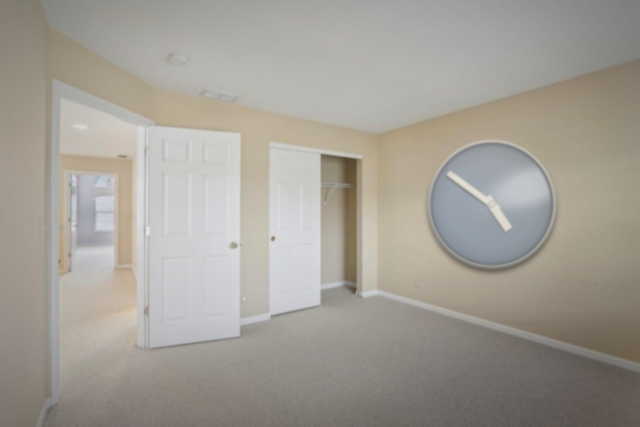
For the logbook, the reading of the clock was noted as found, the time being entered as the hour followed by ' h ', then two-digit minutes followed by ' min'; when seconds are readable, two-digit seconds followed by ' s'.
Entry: 4 h 51 min
